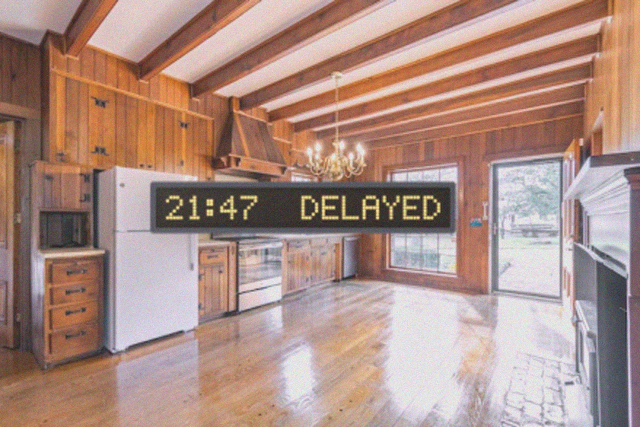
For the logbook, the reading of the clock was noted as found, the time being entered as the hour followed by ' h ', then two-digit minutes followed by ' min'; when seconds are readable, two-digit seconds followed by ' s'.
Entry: 21 h 47 min
